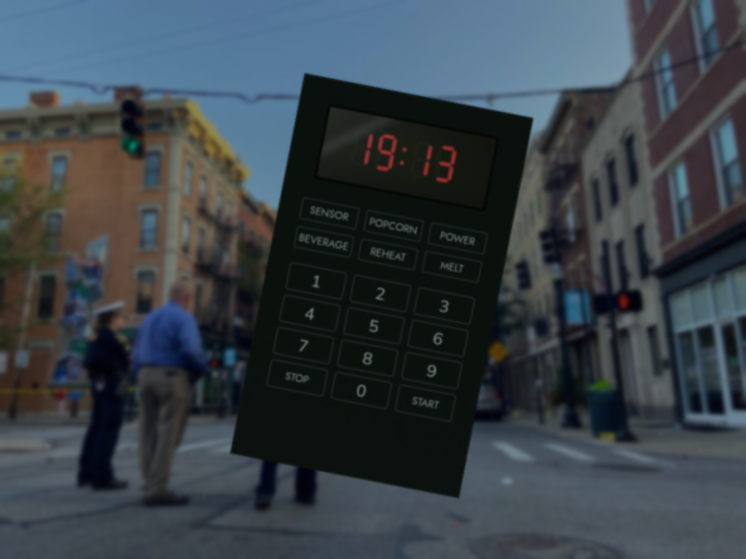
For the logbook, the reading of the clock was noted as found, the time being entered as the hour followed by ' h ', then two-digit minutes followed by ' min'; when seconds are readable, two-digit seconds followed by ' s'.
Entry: 19 h 13 min
